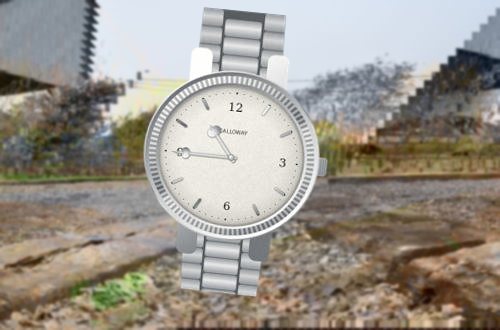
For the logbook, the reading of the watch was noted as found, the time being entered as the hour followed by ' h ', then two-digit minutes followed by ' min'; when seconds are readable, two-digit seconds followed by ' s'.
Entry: 10 h 45 min
